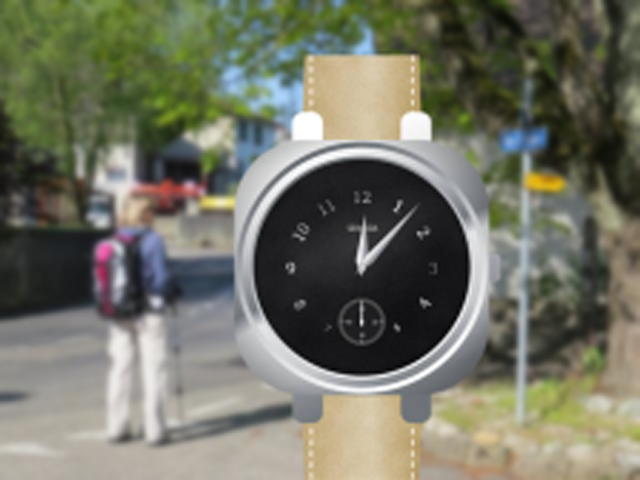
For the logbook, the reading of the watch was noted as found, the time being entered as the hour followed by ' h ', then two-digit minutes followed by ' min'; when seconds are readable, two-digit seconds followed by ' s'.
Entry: 12 h 07 min
